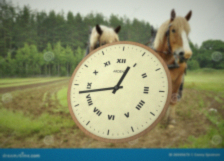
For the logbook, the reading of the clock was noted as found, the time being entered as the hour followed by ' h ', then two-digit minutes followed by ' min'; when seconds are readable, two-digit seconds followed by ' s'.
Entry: 12 h 43 min
